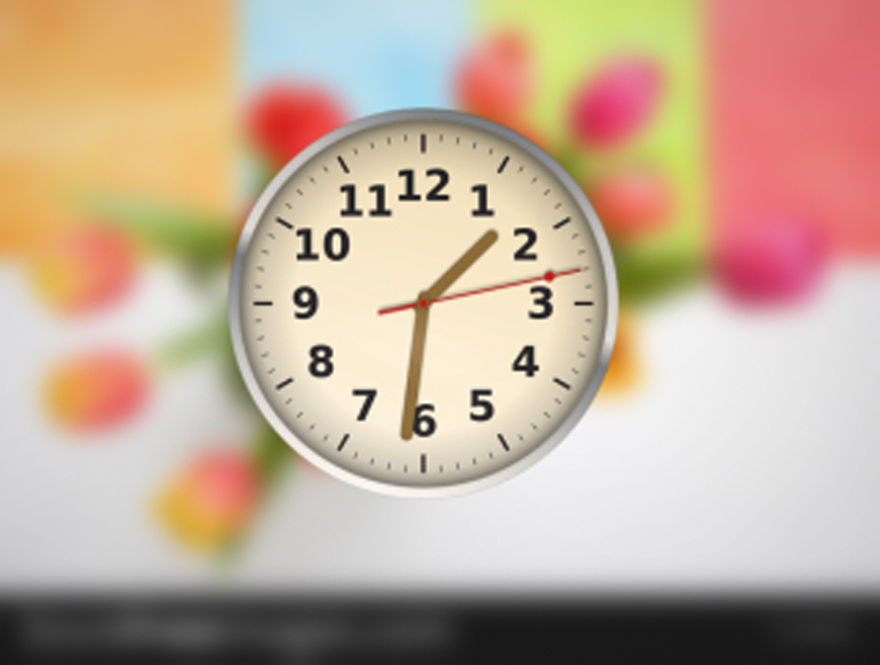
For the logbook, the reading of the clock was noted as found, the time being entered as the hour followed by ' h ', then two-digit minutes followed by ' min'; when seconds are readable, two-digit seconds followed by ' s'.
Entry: 1 h 31 min 13 s
